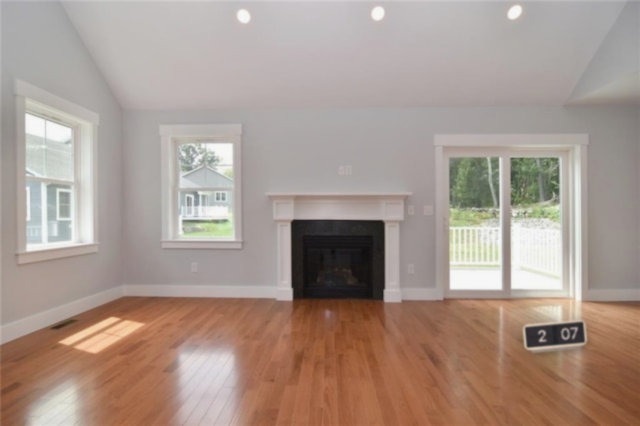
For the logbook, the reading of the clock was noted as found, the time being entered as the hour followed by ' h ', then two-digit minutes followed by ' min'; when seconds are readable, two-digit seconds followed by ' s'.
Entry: 2 h 07 min
